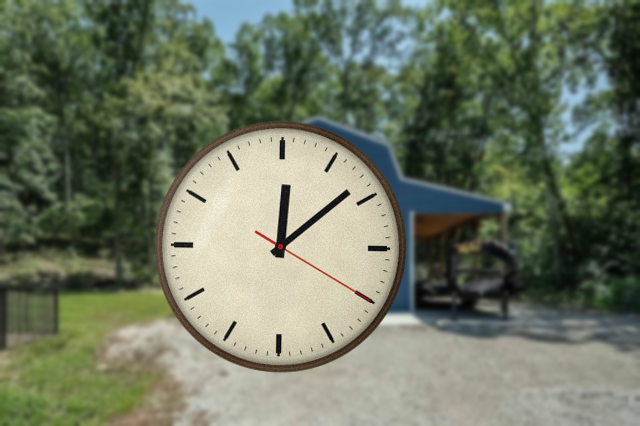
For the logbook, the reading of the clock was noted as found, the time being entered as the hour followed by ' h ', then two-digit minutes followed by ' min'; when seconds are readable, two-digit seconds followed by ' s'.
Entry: 12 h 08 min 20 s
